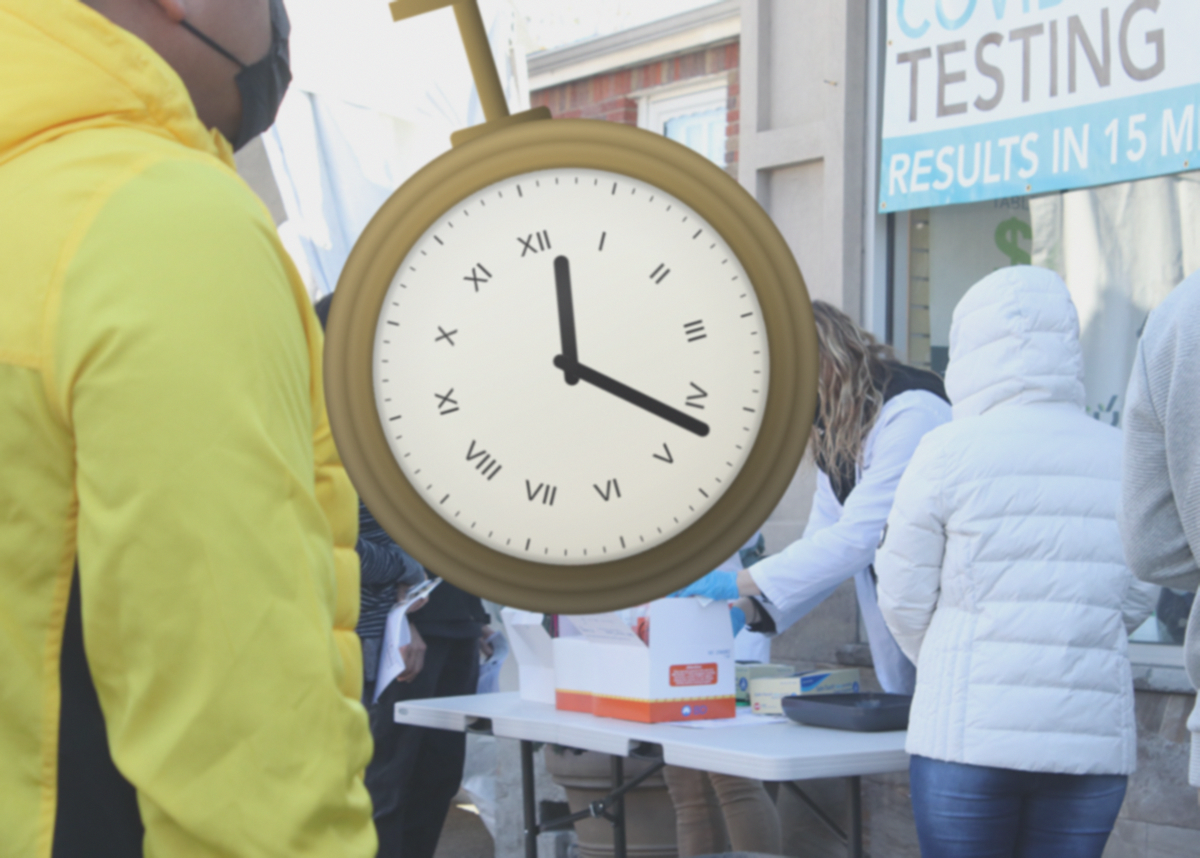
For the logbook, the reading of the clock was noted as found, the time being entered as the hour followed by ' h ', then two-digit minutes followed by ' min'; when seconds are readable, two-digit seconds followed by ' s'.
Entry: 12 h 22 min
